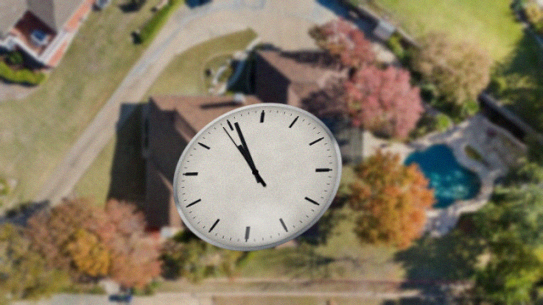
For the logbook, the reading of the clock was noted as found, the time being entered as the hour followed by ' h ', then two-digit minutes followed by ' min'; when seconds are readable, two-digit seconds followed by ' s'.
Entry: 10 h 55 min 54 s
